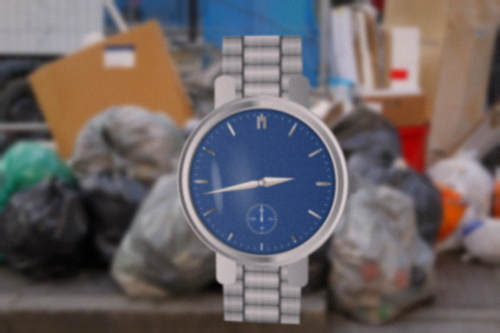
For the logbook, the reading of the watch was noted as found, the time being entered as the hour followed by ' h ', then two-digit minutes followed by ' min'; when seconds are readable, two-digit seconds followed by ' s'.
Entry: 2 h 43 min
